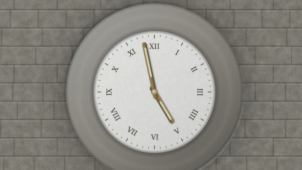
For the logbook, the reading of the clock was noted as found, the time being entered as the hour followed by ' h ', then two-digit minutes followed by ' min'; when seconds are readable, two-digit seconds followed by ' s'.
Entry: 4 h 58 min
